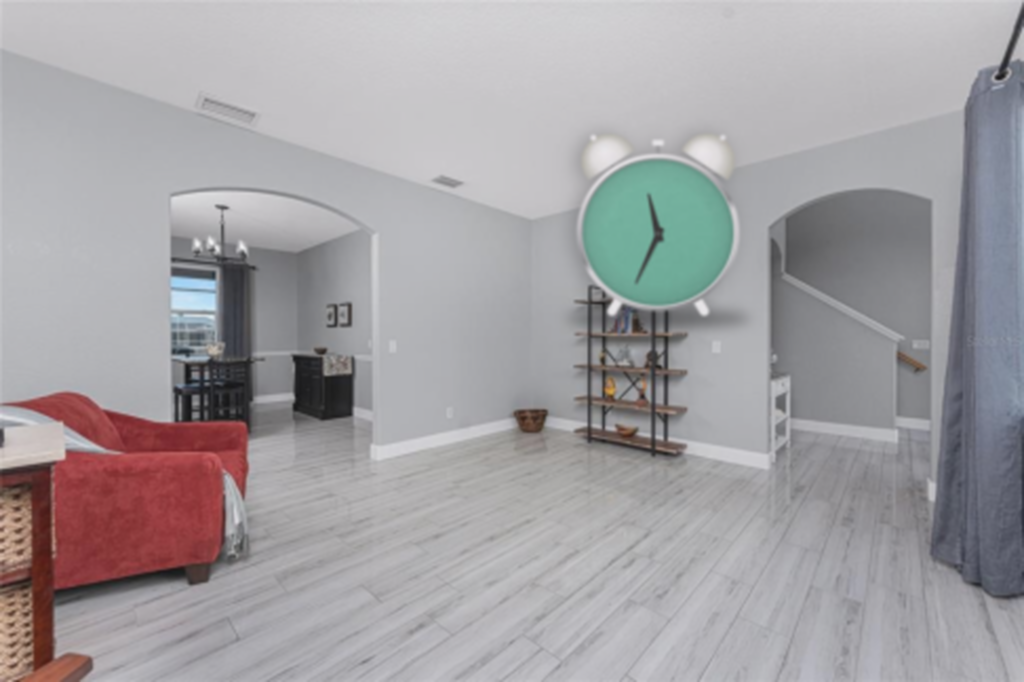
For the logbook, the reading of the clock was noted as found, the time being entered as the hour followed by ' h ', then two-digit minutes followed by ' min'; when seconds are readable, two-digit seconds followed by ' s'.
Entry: 11 h 34 min
